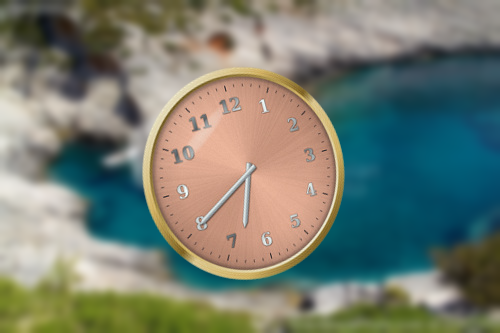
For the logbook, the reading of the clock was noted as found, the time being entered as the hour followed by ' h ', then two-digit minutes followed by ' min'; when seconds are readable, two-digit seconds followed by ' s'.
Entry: 6 h 40 min
